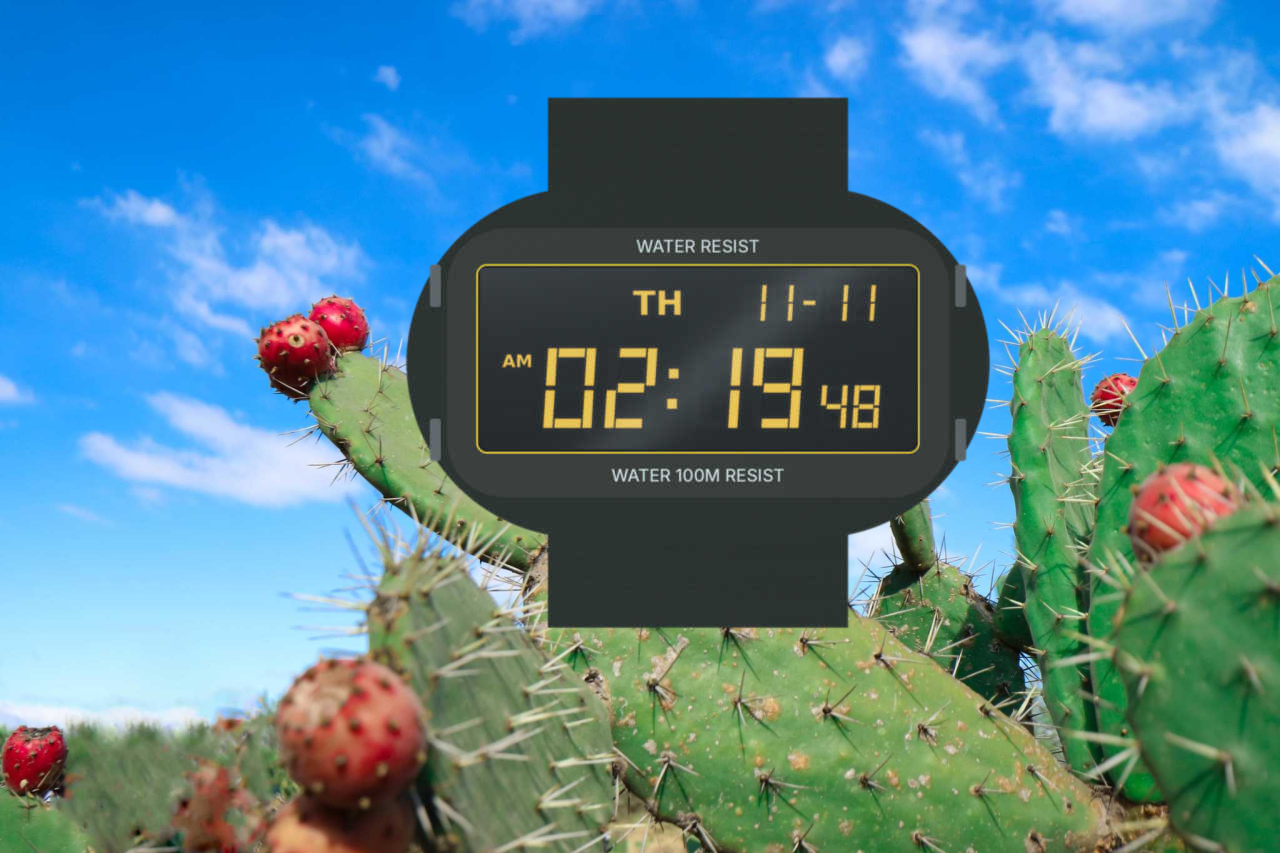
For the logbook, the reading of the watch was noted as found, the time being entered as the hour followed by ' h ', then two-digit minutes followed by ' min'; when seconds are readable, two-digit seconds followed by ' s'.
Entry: 2 h 19 min 48 s
